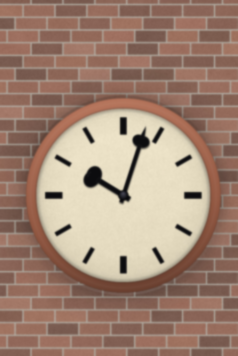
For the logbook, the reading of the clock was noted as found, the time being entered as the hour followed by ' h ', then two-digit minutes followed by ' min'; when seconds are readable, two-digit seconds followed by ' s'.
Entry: 10 h 03 min
